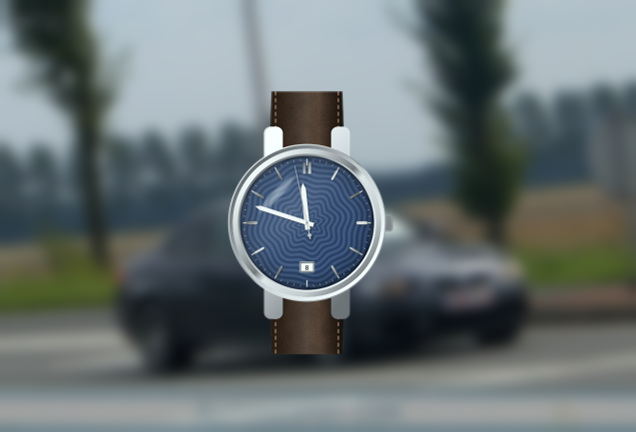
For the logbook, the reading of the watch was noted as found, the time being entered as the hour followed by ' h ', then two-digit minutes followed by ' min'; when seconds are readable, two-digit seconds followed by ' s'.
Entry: 11 h 47 min 58 s
